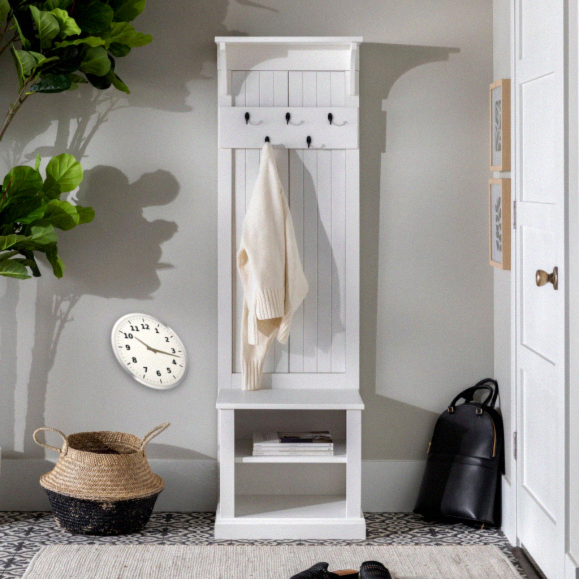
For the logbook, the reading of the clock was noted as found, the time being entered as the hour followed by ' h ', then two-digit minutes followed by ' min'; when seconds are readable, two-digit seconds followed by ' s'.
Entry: 10 h 17 min
